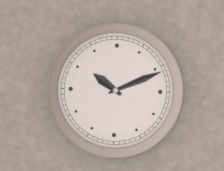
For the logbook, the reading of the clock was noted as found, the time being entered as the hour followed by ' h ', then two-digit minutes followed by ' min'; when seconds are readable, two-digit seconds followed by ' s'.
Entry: 10 h 11 min
